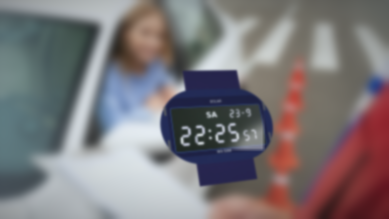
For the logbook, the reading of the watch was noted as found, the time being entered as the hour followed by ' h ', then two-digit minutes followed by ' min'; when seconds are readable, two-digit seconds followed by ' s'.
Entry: 22 h 25 min
